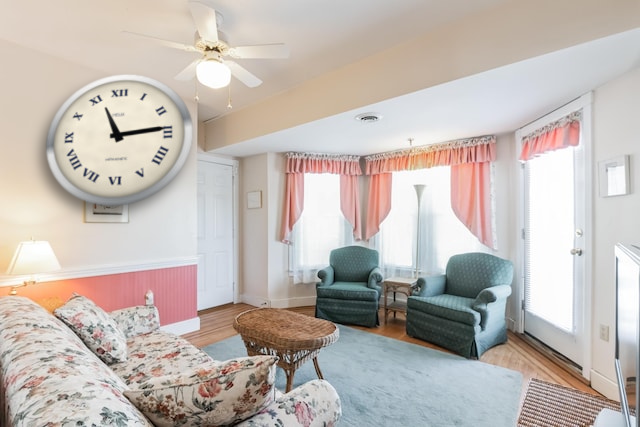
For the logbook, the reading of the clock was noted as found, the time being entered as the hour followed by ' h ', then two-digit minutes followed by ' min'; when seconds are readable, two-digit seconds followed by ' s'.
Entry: 11 h 14 min
